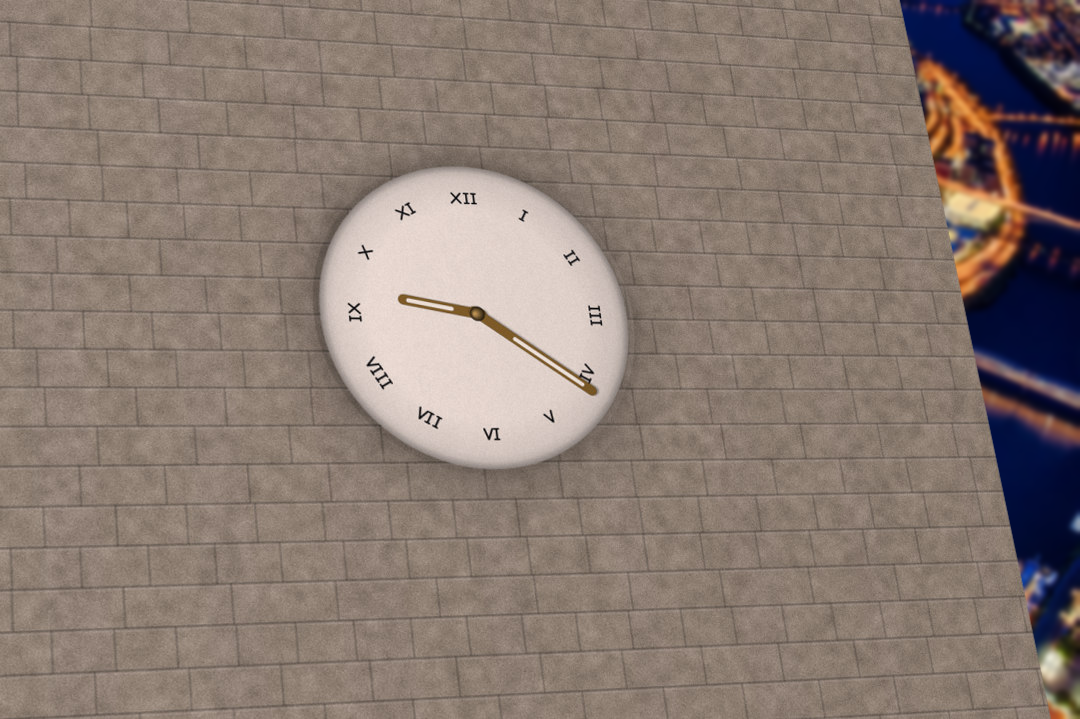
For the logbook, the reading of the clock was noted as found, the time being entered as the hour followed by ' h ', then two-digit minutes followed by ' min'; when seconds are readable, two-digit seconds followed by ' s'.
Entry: 9 h 21 min
